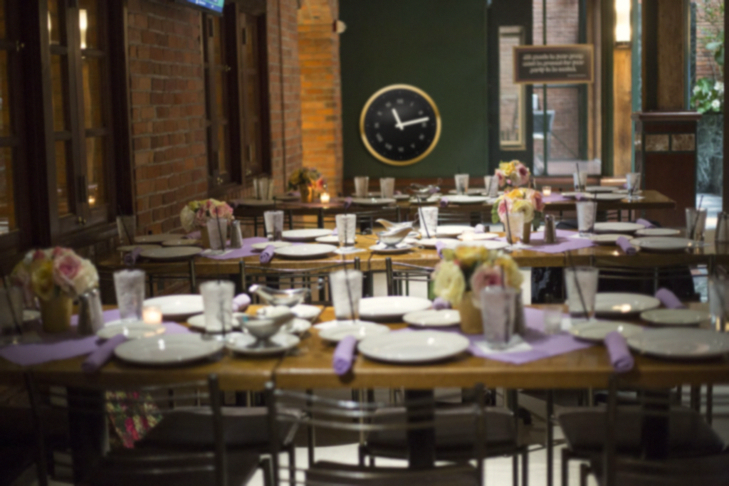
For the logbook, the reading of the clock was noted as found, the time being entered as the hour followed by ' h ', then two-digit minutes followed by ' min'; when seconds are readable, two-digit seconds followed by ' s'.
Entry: 11 h 13 min
